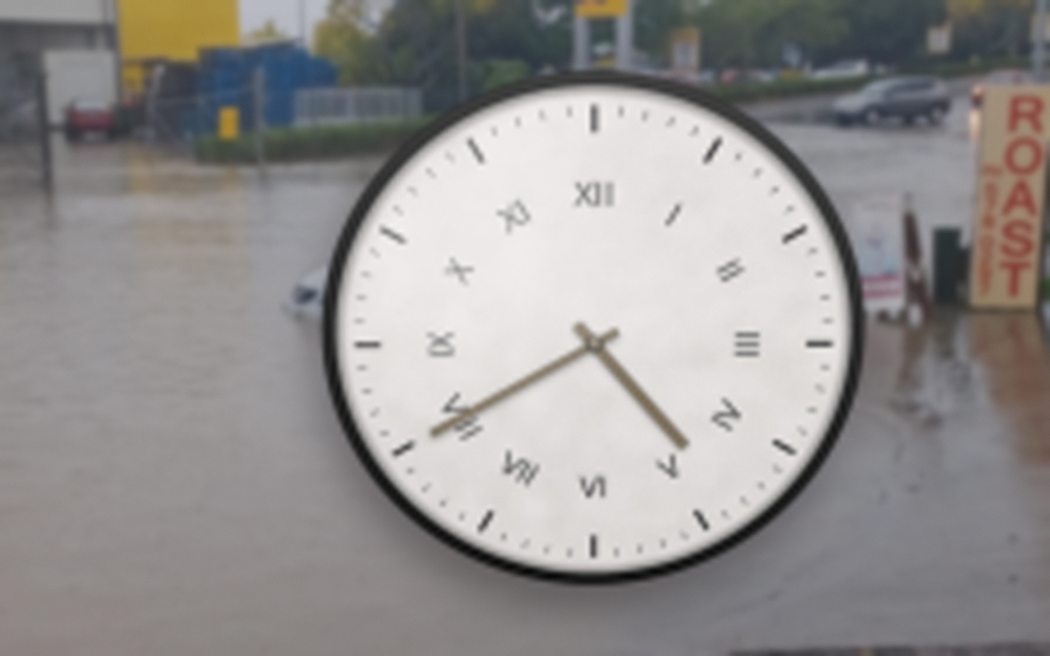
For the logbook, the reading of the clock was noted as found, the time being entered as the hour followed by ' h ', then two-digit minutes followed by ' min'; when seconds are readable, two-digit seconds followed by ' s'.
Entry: 4 h 40 min
